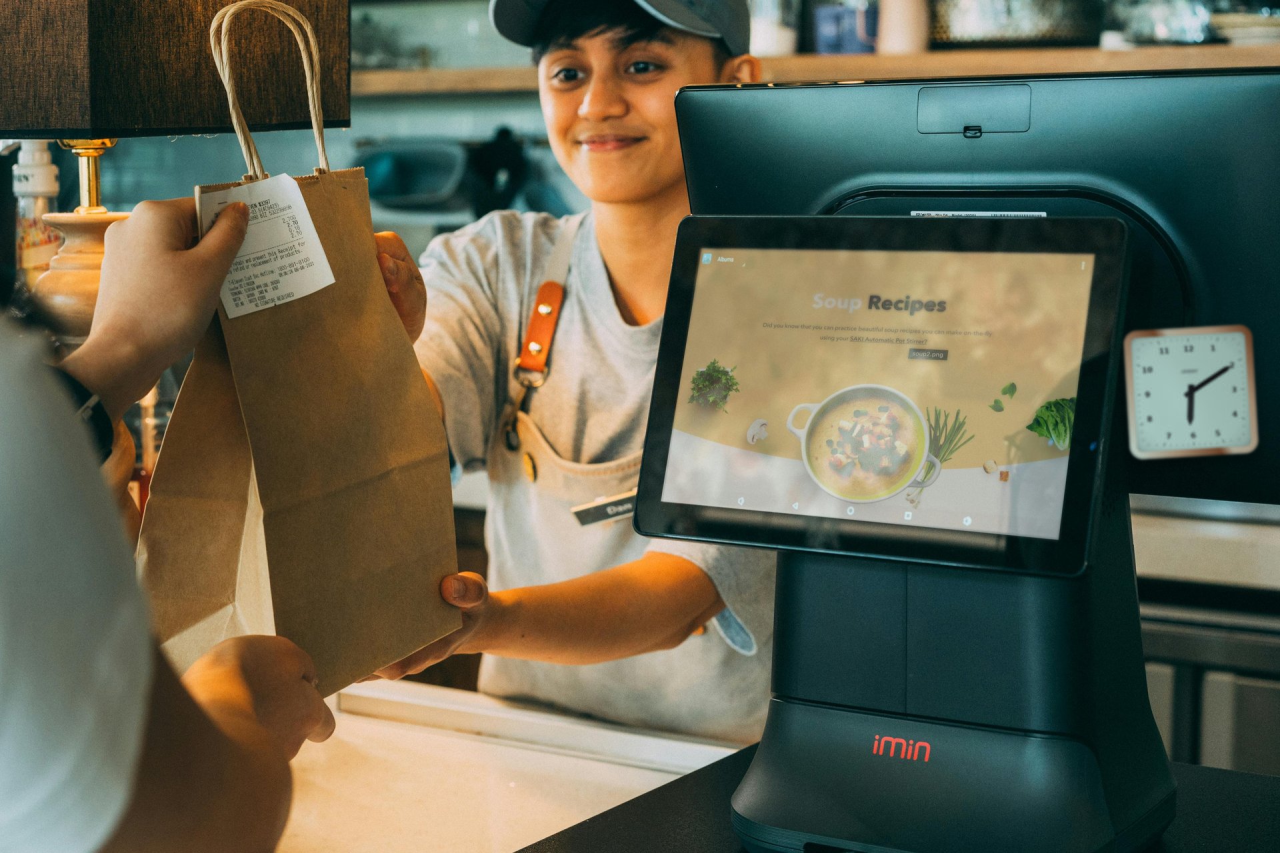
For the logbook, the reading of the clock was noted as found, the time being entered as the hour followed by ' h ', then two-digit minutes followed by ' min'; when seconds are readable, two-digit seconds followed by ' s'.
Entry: 6 h 10 min
